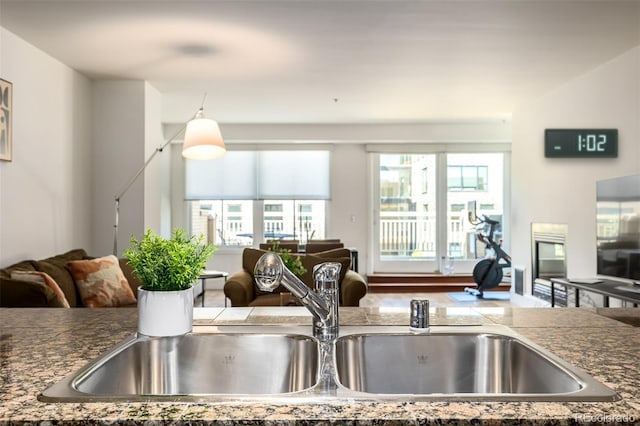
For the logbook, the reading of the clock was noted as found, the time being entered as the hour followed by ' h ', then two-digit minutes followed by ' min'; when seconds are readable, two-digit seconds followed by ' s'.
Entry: 1 h 02 min
